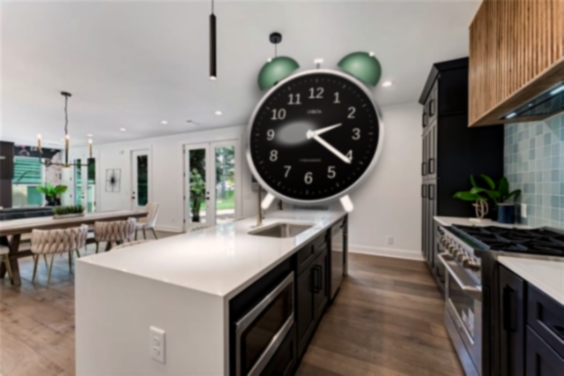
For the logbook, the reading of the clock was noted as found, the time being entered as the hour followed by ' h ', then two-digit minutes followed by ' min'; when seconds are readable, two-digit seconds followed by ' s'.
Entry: 2 h 21 min
